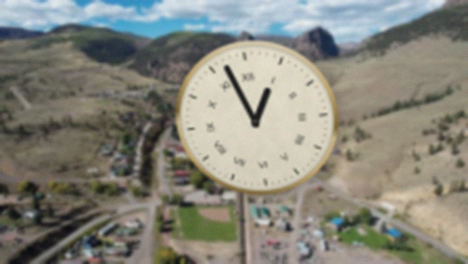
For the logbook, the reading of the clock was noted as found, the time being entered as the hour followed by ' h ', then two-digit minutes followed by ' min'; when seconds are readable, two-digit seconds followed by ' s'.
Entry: 12 h 57 min
